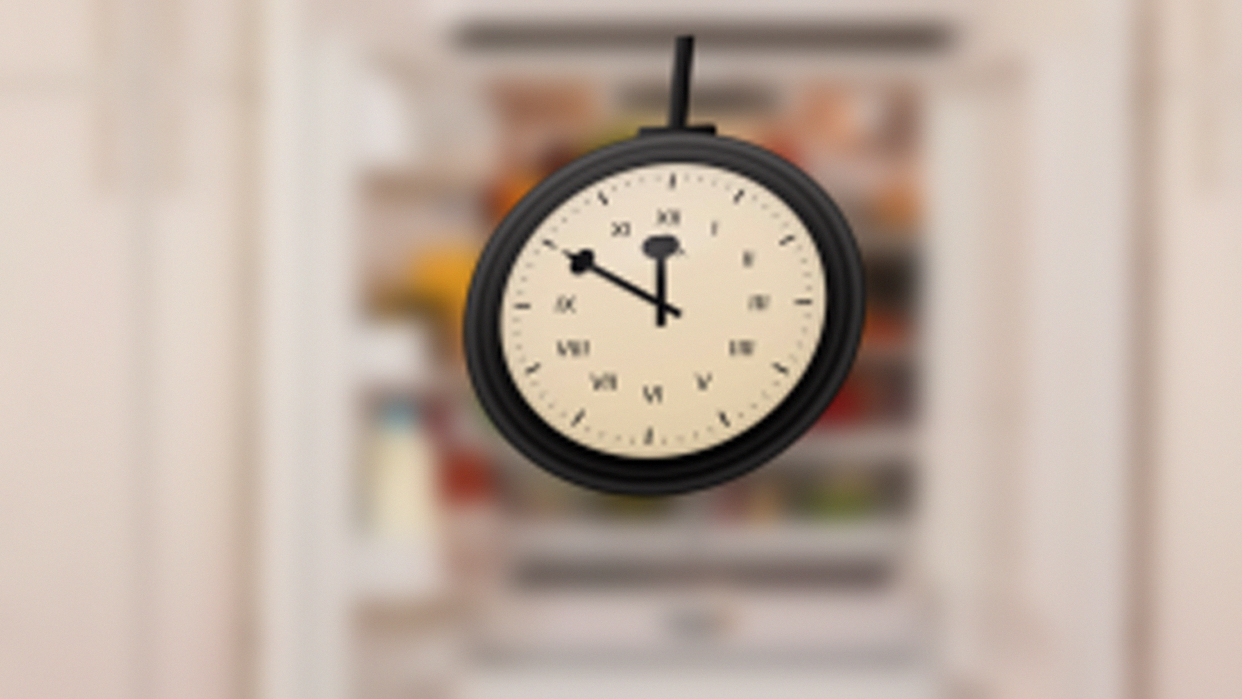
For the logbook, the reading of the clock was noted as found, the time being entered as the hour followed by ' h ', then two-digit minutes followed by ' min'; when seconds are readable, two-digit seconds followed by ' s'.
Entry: 11 h 50 min
